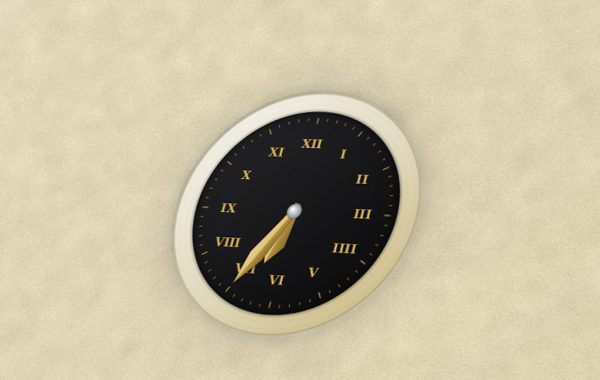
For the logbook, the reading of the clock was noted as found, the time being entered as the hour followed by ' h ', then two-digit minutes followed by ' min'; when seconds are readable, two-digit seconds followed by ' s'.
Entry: 6 h 35 min
